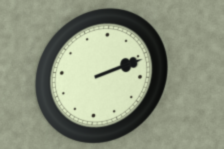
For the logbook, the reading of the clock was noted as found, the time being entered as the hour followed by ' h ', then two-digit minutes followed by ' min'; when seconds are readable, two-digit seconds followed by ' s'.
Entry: 2 h 11 min
